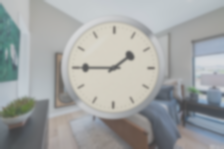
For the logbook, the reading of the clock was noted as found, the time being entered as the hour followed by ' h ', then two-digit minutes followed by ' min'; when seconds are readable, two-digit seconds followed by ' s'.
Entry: 1 h 45 min
